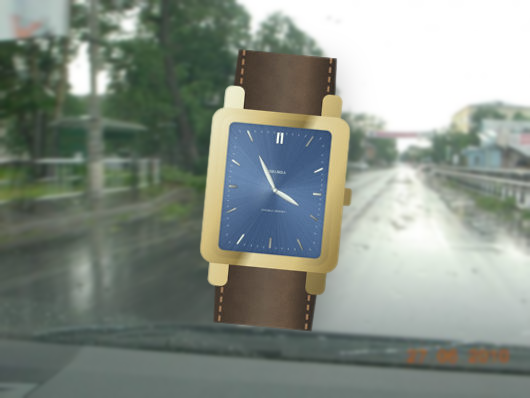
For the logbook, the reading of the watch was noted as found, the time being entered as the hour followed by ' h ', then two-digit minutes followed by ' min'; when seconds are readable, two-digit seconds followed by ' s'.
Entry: 3 h 55 min
